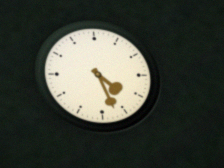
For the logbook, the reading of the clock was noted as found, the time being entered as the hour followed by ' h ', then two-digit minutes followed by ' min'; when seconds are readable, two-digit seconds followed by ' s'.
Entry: 4 h 27 min
